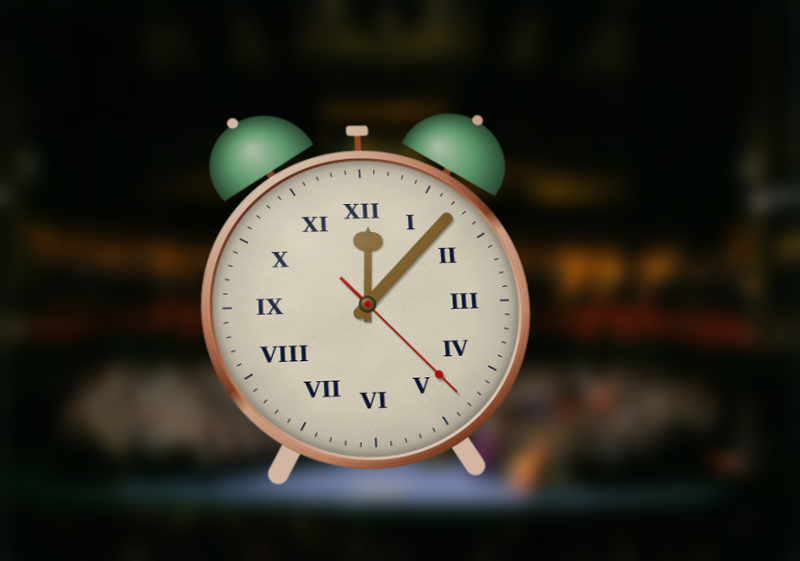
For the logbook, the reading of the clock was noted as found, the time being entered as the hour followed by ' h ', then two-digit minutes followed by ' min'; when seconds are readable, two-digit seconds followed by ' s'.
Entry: 12 h 07 min 23 s
